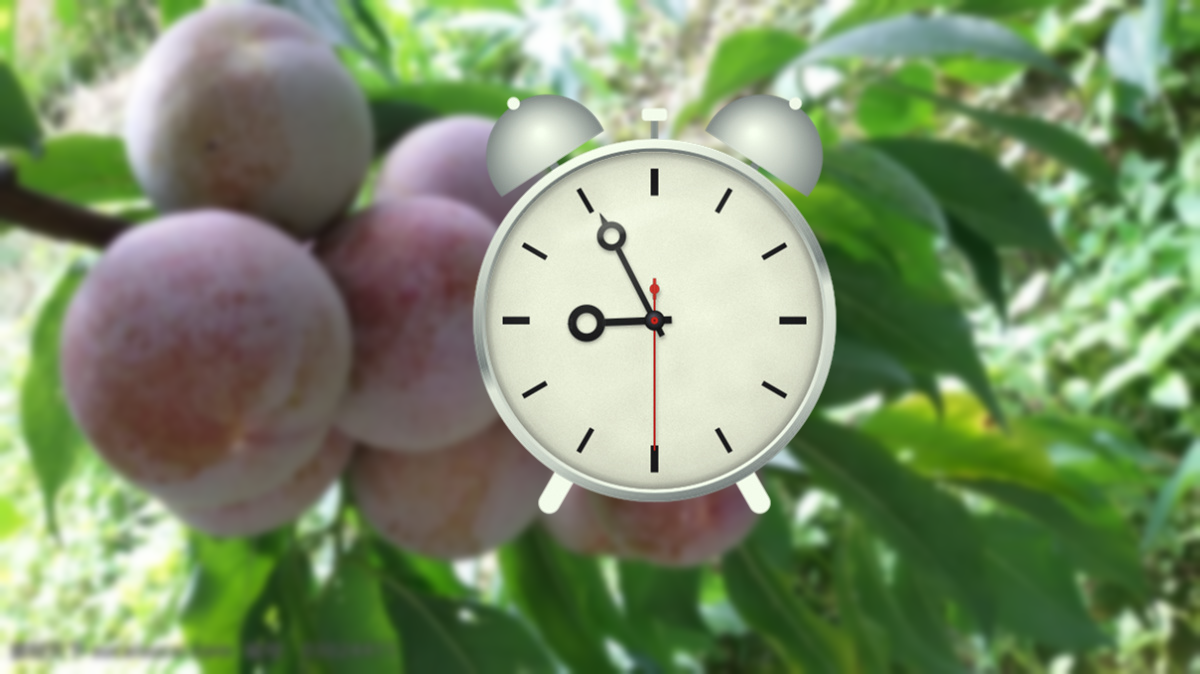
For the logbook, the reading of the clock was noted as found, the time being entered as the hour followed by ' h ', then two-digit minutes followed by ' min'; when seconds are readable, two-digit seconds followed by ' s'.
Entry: 8 h 55 min 30 s
